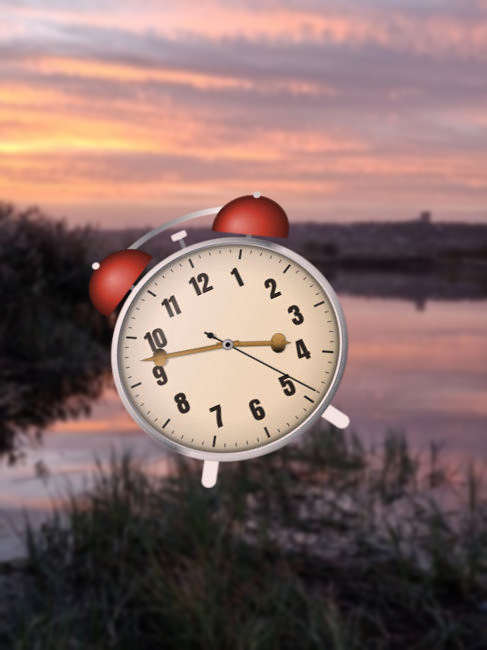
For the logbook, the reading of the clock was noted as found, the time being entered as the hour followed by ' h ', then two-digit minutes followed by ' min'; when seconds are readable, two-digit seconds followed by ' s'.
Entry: 3 h 47 min 24 s
